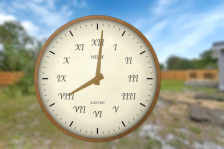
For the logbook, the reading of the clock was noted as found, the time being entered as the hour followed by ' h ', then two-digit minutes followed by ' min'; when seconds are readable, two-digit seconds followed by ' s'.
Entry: 8 h 01 min
